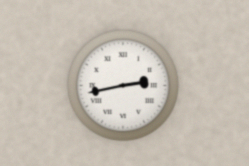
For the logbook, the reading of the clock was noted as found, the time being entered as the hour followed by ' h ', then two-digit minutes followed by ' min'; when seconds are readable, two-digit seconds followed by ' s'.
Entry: 2 h 43 min
